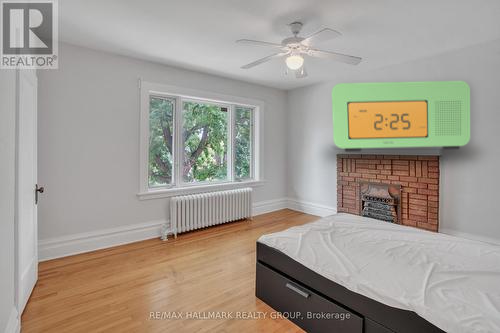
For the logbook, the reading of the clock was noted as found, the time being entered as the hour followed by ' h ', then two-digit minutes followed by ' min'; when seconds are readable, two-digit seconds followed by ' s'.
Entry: 2 h 25 min
